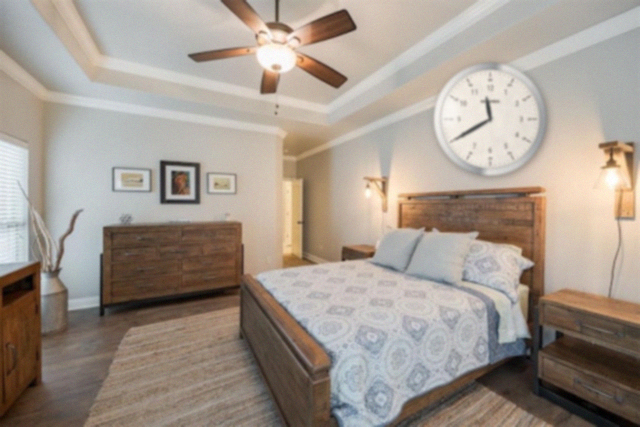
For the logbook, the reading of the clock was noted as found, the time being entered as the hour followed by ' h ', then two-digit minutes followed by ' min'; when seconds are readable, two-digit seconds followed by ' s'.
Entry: 11 h 40 min
